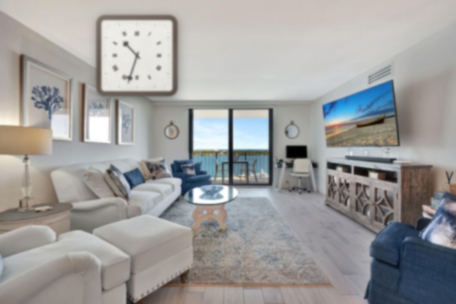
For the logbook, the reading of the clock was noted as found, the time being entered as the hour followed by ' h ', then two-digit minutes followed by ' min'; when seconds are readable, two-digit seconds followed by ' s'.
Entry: 10 h 33 min
